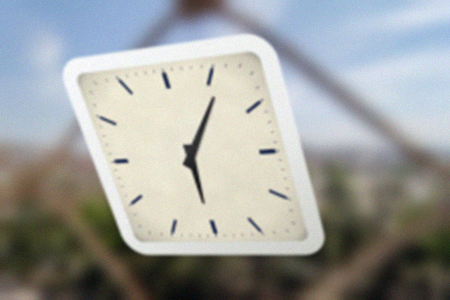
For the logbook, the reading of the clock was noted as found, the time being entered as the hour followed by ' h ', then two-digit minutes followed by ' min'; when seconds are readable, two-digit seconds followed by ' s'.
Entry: 6 h 06 min
